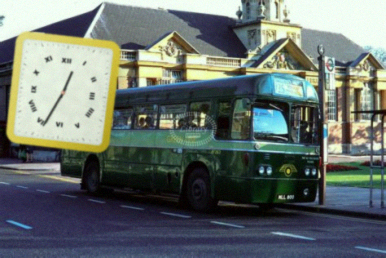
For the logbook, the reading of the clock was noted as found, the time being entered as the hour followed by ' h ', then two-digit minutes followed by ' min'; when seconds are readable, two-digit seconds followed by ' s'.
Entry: 12 h 34 min
